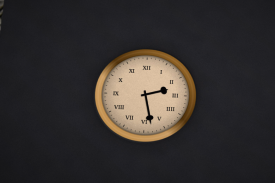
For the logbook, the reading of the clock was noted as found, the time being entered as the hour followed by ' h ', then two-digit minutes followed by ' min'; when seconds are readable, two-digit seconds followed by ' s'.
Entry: 2 h 28 min
